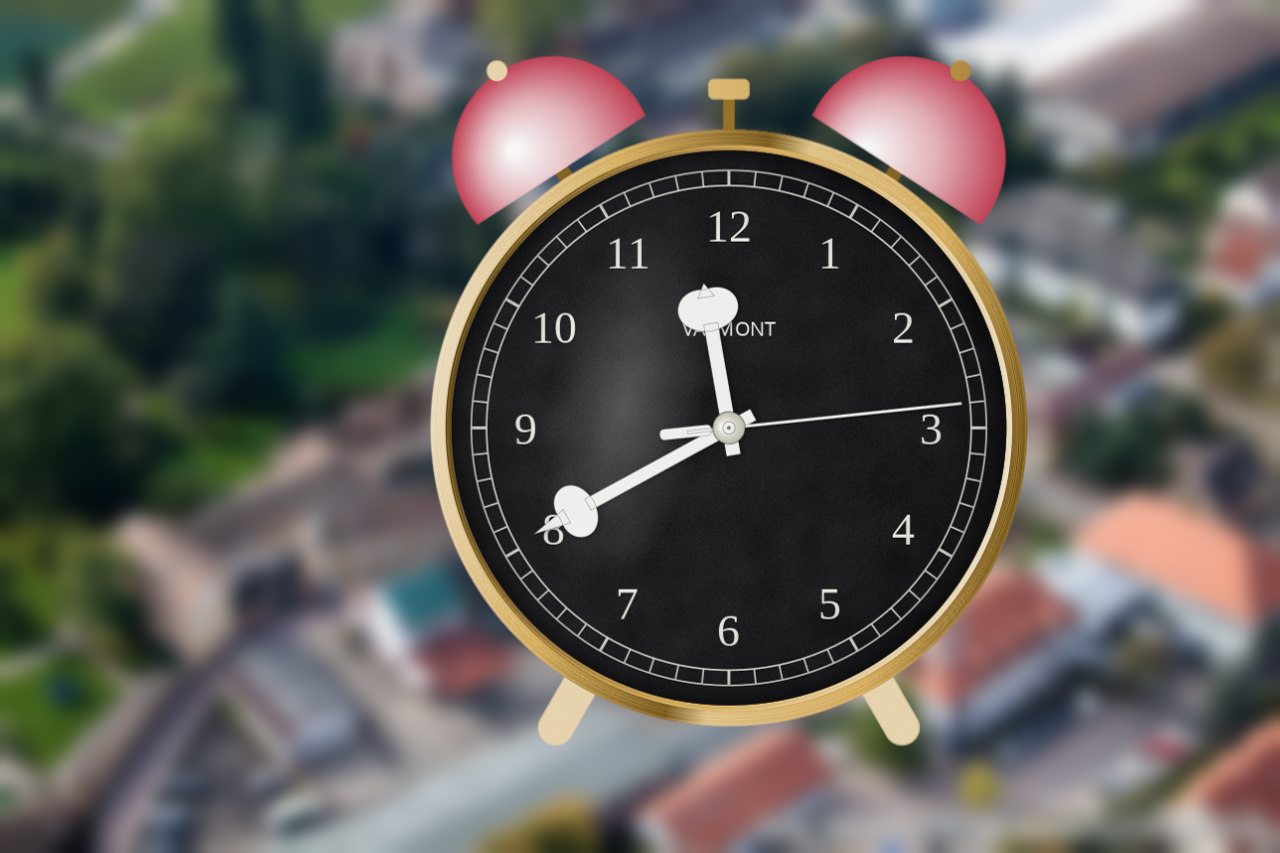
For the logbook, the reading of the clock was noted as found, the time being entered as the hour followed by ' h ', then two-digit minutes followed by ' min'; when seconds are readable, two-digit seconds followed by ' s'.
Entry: 11 h 40 min 14 s
